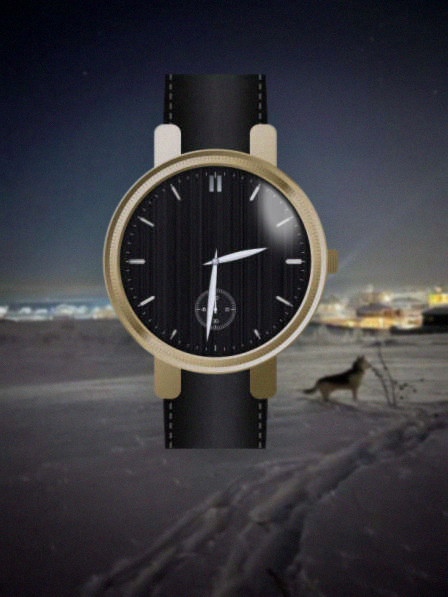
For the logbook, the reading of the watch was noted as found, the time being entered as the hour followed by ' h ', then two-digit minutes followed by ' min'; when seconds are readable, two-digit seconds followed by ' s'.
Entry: 2 h 31 min
